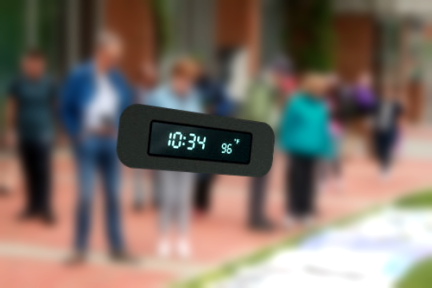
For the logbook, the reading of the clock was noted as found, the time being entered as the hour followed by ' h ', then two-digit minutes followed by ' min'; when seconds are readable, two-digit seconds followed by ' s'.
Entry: 10 h 34 min
